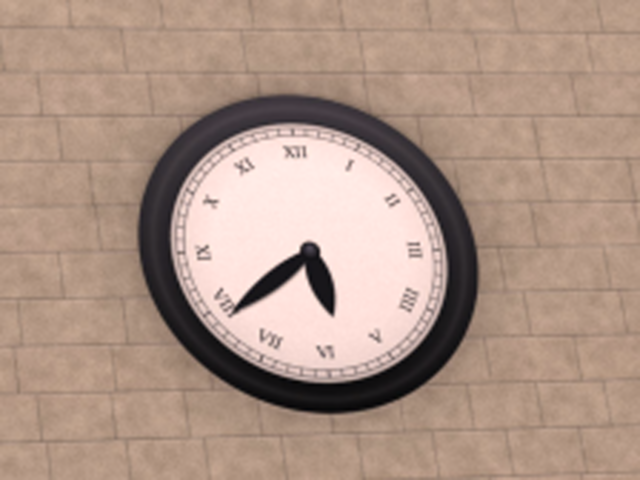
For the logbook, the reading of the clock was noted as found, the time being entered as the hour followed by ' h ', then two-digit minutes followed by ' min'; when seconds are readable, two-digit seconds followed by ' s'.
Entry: 5 h 39 min
